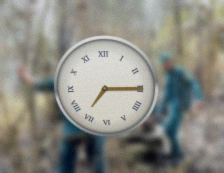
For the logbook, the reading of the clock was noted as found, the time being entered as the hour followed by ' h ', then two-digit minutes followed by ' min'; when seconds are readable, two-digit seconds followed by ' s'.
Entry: 7 h 15 min
